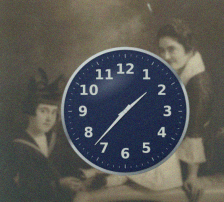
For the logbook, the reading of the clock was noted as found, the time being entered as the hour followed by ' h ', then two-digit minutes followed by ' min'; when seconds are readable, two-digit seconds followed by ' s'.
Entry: 1 h 37 min
